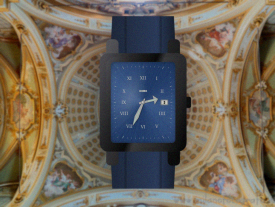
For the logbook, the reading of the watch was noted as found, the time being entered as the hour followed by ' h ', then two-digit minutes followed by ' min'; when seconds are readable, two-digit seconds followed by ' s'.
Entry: 2 h 34 min
